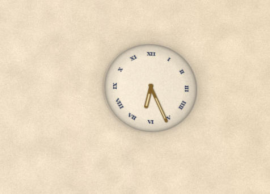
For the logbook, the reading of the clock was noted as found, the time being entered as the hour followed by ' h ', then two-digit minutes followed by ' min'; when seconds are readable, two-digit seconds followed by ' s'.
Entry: 6 h 26 min
